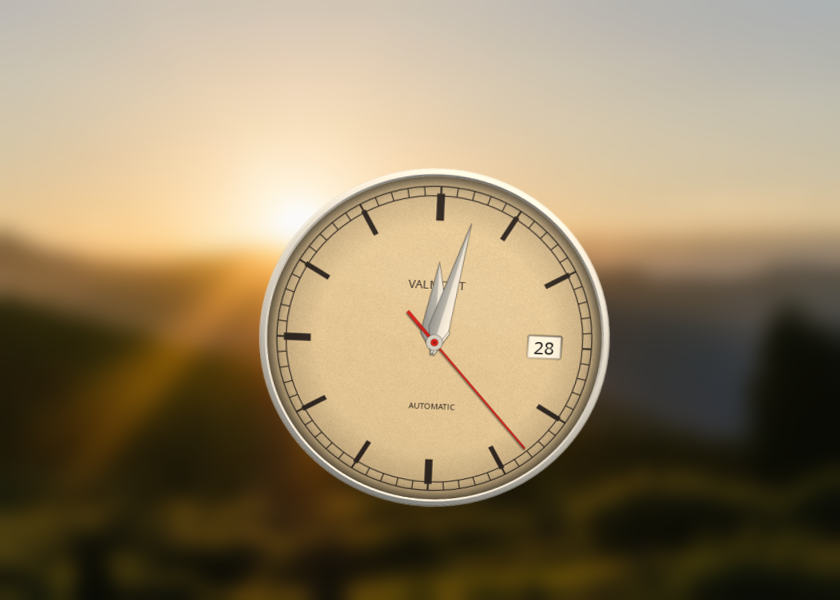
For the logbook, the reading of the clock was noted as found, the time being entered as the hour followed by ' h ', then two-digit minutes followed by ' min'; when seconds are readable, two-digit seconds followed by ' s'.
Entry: 12 h 02 min 23 s
